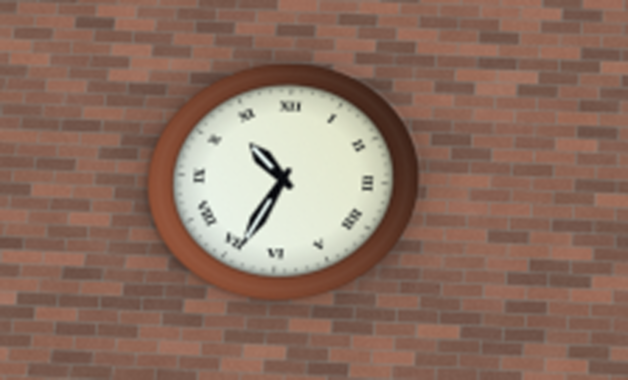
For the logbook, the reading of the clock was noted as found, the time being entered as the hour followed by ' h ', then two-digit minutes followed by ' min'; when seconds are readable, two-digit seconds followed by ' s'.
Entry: 10 h 34 min
